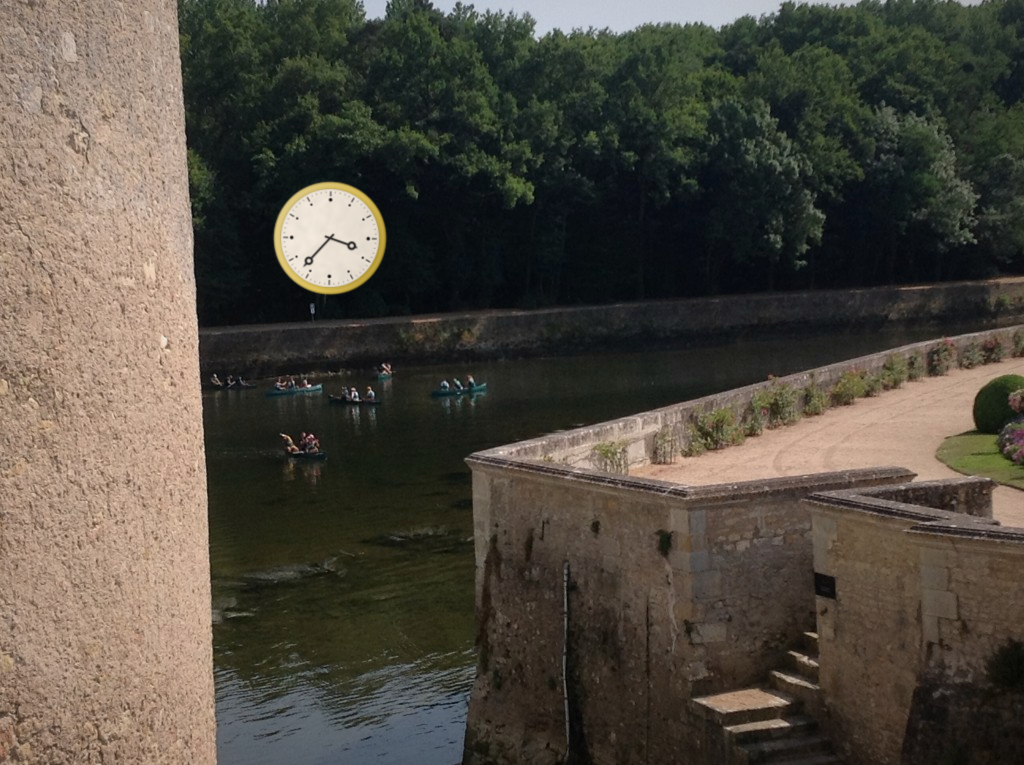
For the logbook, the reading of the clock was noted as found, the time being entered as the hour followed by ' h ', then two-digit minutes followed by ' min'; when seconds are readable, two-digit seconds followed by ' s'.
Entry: 3 h 37 min
